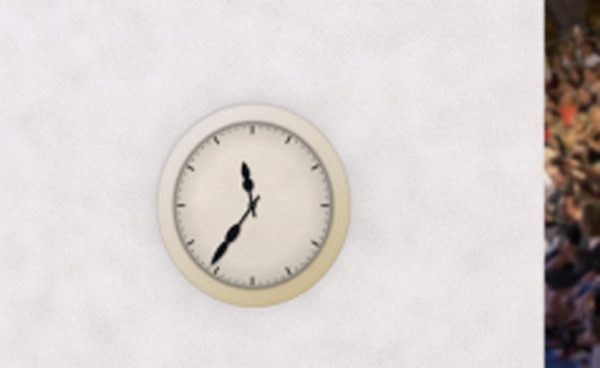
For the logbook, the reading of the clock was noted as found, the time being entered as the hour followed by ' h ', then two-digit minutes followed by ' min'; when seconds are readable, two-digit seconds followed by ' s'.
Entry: 11 h 36 min
